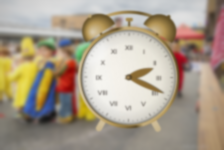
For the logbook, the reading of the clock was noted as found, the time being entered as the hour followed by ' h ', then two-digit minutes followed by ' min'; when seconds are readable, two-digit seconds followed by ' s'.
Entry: 2 h 19 min
